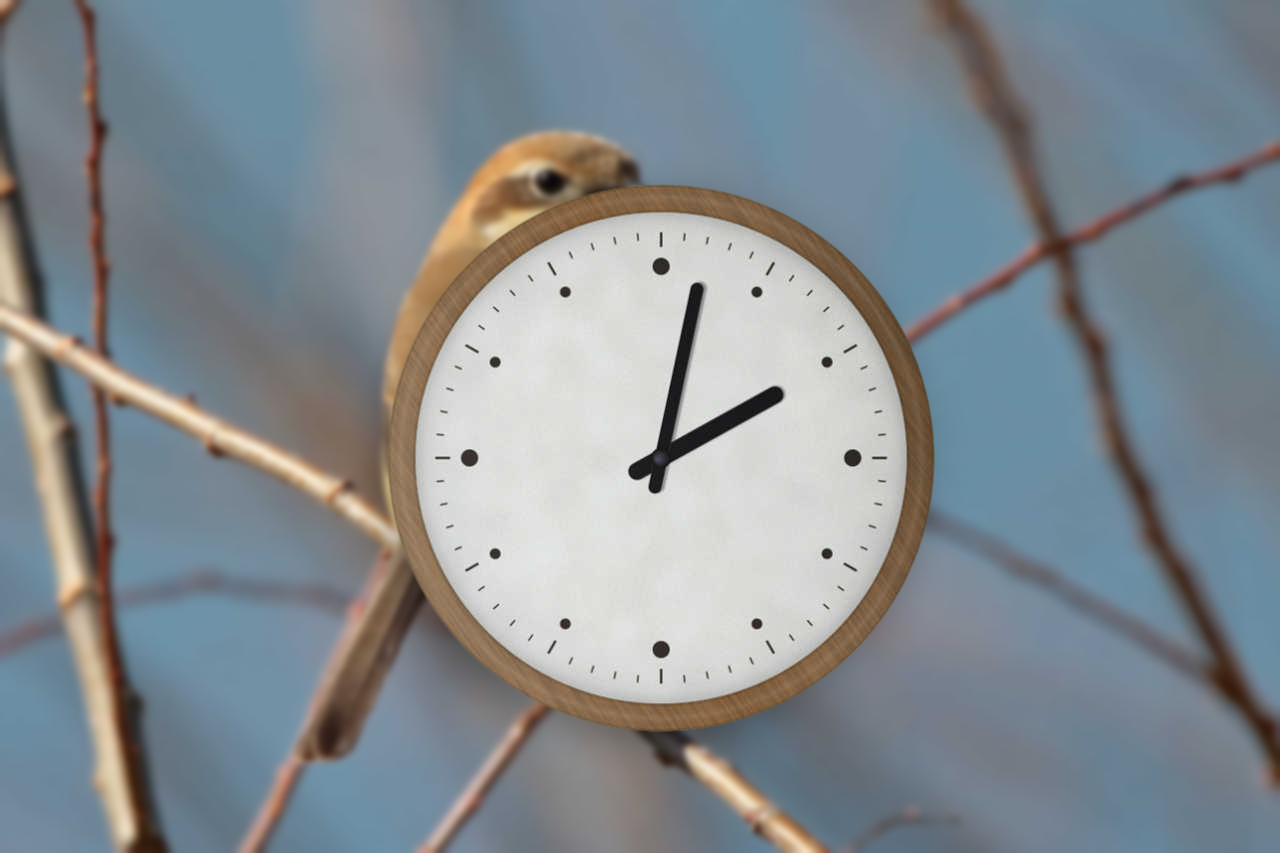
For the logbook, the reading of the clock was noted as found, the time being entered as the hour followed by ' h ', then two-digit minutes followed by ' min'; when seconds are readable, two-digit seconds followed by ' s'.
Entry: 2 h 02 min
